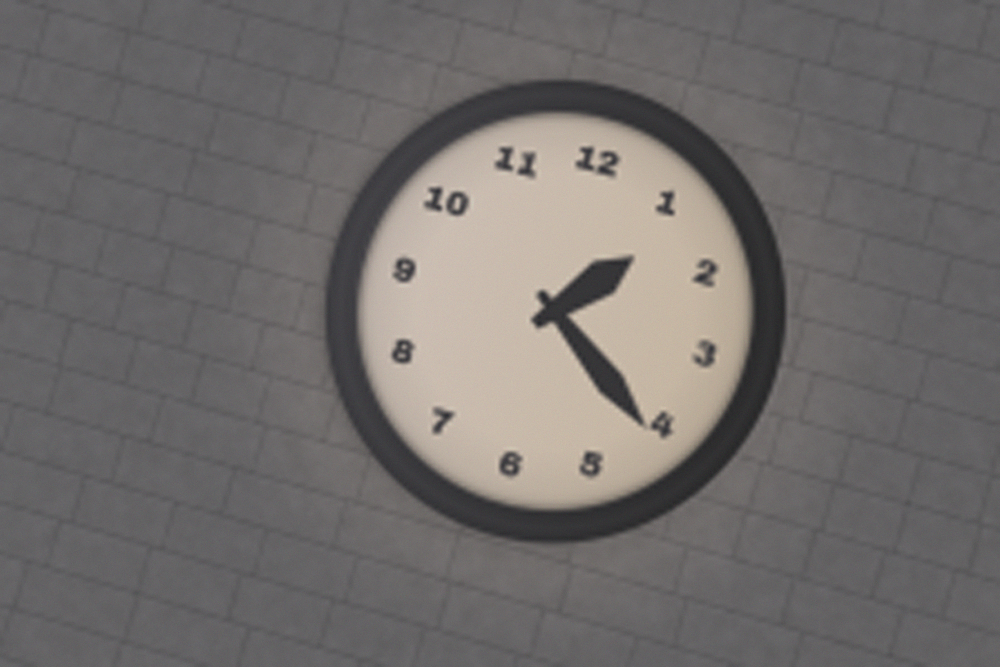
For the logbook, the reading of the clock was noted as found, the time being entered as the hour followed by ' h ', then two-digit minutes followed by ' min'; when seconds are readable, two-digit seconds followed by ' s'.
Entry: 1 h 21 min
